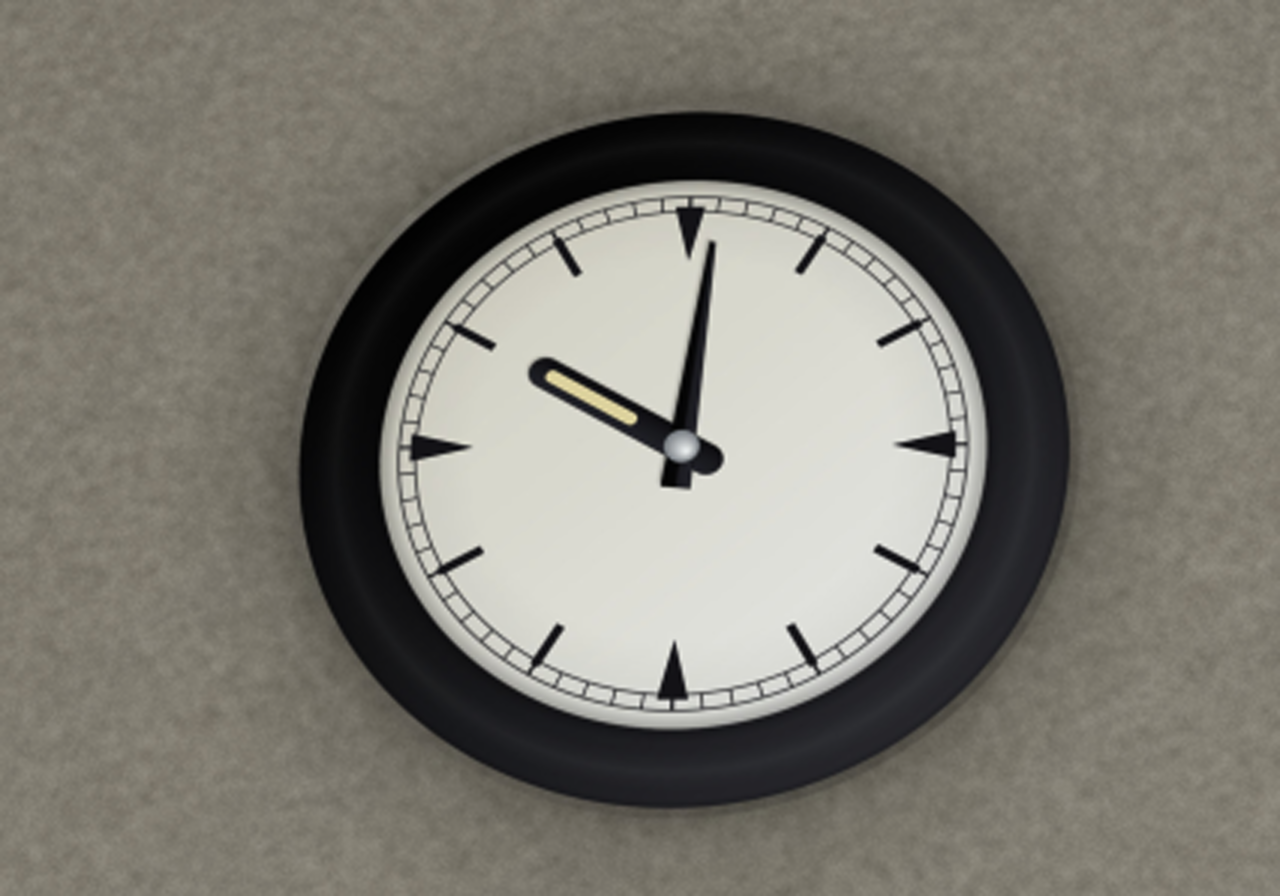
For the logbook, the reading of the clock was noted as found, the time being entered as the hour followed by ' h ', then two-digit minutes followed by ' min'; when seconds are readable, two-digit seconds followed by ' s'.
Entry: 10 h 01 min
